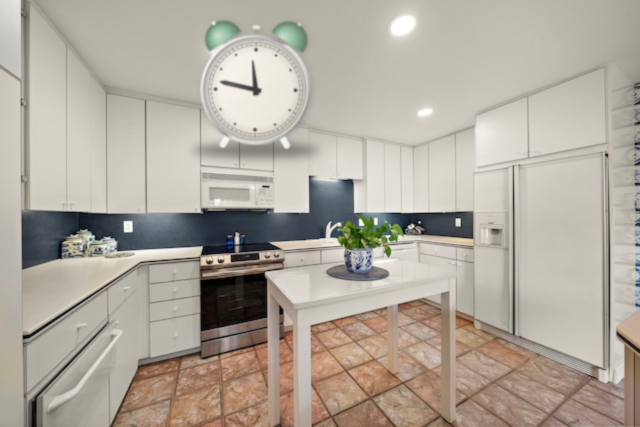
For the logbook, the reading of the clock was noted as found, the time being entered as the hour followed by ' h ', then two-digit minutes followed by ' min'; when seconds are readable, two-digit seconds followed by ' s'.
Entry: 11 h 47 min
